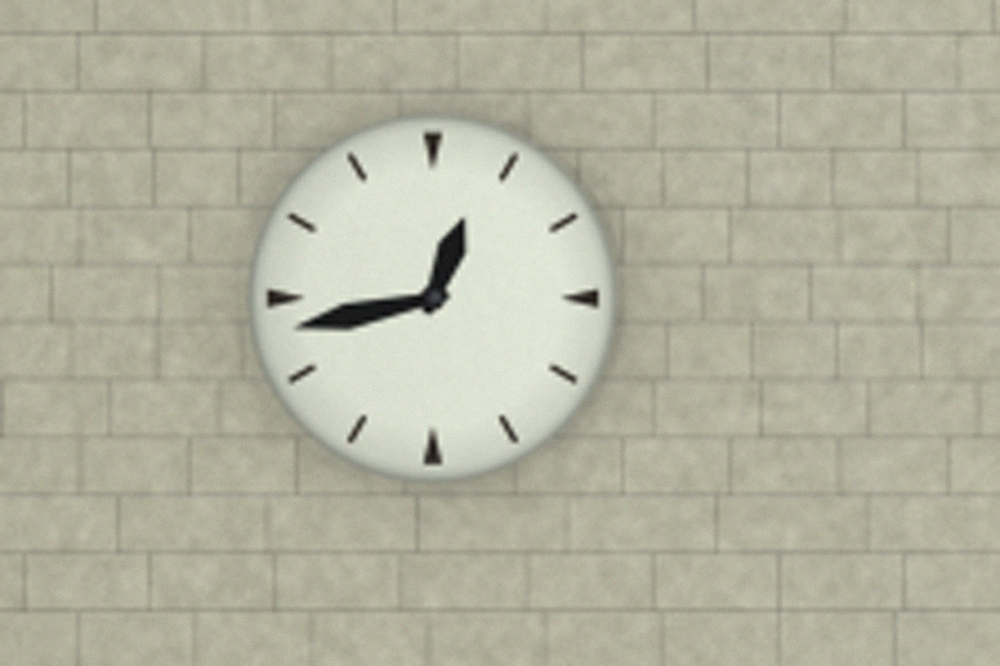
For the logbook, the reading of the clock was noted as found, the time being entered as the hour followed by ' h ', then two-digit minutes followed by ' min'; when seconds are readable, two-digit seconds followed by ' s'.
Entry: 12 h 43 min
